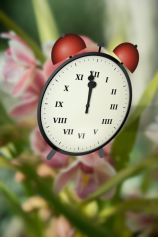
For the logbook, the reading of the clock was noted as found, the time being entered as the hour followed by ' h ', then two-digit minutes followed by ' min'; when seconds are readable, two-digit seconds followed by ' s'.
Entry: 11 h 59 min
